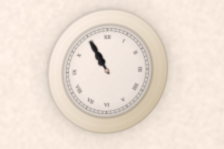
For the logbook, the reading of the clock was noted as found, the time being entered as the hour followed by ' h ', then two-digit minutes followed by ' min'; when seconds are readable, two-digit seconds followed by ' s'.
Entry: 10 h 55 min
